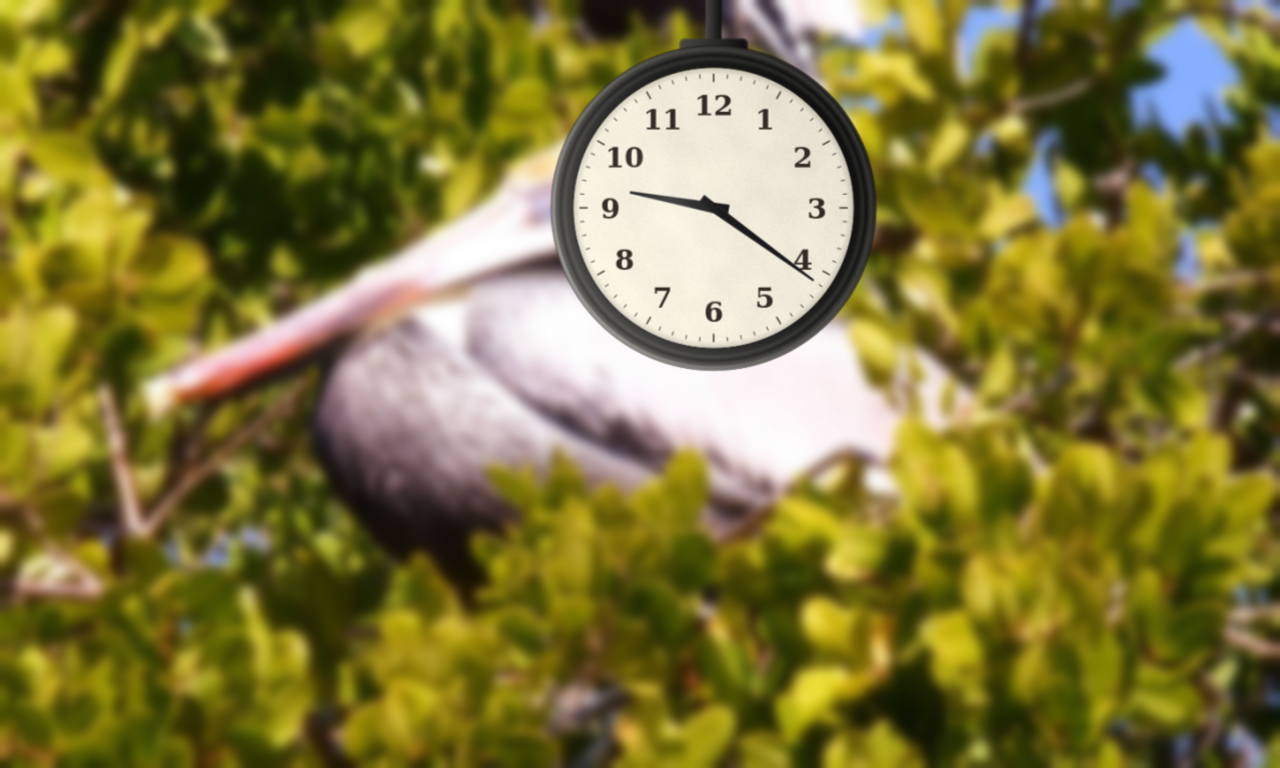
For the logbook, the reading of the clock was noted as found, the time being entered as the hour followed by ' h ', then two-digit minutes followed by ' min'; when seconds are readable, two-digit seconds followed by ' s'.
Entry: 9 h 21 min
